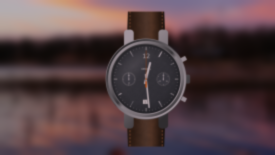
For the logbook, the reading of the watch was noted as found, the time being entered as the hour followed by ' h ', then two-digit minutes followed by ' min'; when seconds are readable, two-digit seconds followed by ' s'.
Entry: 12 h 29 min
